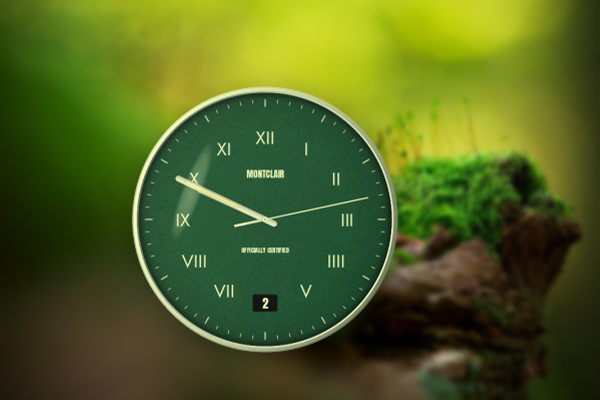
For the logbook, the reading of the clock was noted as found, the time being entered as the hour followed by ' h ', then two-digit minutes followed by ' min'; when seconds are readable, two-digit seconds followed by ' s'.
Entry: 9 h 49 min 13 s
